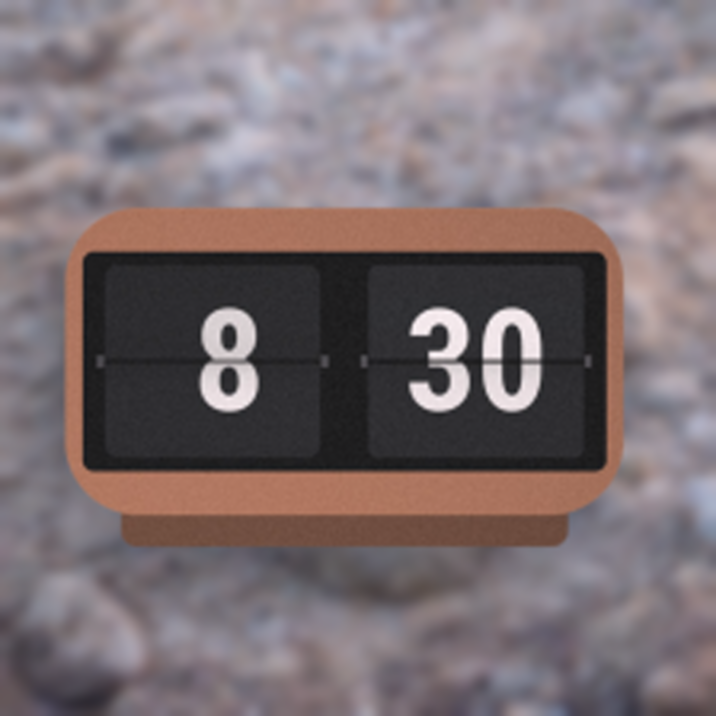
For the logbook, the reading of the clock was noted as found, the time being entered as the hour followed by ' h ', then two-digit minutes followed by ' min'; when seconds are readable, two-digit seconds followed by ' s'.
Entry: 8 h 30 min
